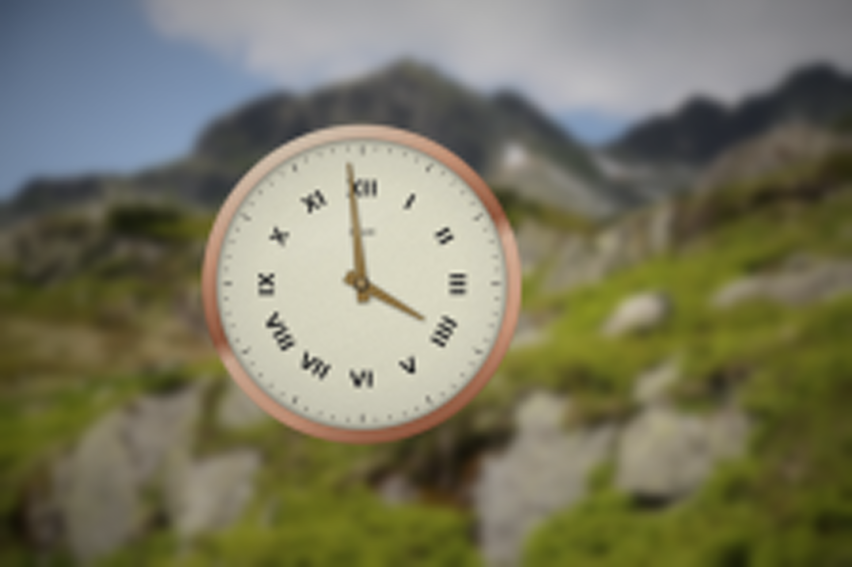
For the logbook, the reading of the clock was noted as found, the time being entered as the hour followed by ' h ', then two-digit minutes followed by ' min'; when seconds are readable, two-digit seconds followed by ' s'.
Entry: 3 h 59 min
